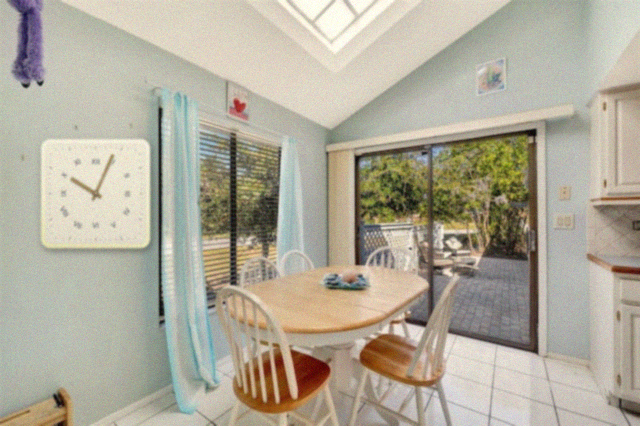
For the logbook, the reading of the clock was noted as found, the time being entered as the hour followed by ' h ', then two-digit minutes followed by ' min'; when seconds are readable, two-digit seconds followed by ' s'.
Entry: 10 h 04 min
